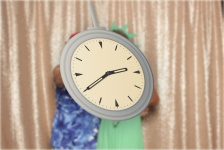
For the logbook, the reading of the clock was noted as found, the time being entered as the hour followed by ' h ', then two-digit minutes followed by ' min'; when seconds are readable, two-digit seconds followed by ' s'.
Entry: 2 h 40 min
